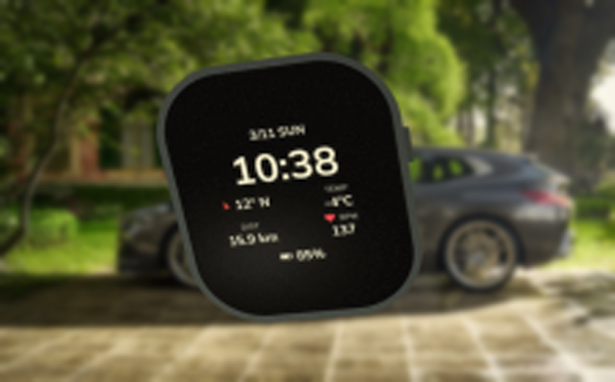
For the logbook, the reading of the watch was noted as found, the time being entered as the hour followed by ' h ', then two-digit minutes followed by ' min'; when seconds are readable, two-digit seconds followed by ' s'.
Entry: 10 h 38 min
